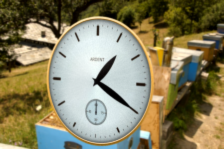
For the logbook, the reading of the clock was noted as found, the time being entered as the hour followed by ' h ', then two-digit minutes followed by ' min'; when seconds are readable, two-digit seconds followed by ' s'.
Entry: 1 h 20 min
